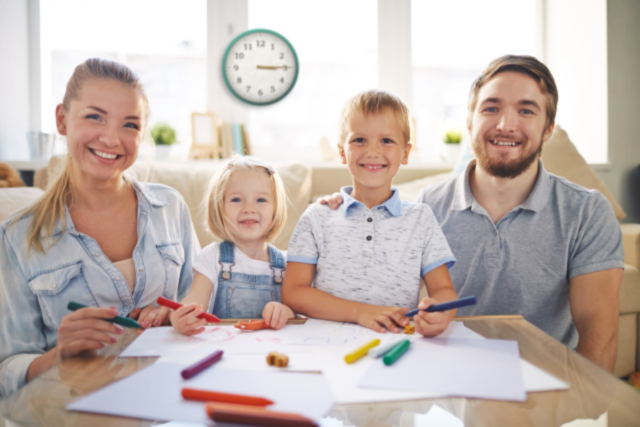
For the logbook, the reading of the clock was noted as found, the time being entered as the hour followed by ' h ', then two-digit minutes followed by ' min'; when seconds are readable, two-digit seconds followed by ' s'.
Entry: 3 h 15 min
